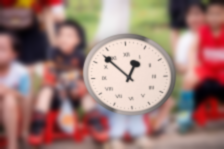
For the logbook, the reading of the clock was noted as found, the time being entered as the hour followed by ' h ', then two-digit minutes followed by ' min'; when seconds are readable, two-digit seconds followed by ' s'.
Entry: 12 h 53 min
